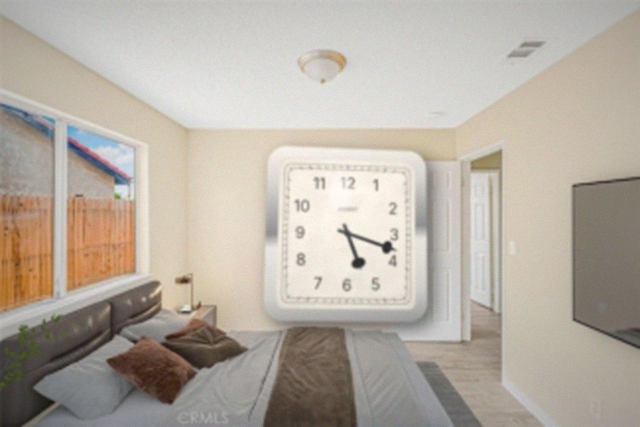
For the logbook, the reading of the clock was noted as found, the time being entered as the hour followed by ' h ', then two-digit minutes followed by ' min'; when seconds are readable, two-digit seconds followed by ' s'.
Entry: 5 h 18 min
